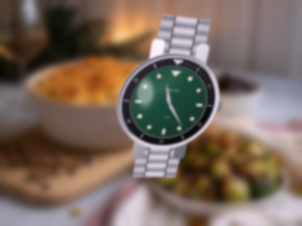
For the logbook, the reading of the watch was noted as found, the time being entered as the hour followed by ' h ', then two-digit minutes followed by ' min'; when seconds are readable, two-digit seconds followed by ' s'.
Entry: 11 h 24 min
